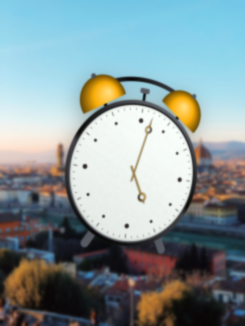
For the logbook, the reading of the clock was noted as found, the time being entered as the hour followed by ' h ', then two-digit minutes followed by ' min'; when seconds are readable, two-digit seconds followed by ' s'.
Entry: 5 h 02 min
